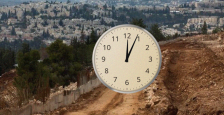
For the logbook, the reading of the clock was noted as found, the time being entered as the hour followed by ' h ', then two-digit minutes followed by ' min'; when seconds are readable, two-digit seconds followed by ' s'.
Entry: 12 h 04 min
